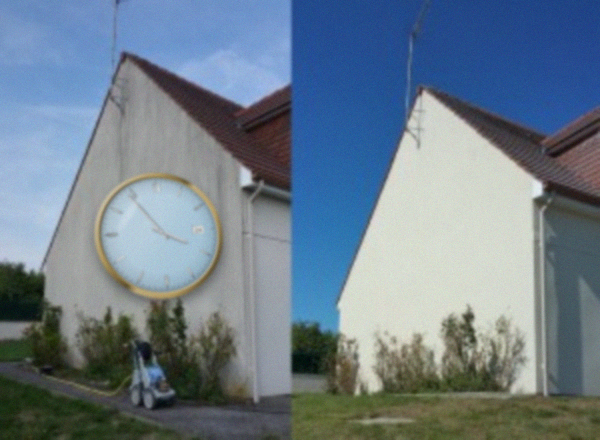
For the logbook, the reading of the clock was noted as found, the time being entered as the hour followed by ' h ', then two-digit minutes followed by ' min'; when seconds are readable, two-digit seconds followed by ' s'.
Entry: 3 h 54 min
